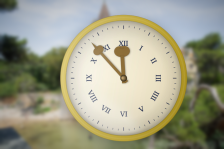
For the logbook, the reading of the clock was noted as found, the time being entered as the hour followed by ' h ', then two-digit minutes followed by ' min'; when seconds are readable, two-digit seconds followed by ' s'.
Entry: 11 h 53 min
